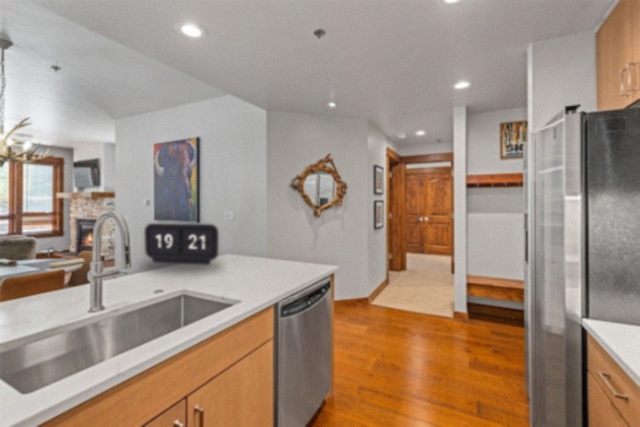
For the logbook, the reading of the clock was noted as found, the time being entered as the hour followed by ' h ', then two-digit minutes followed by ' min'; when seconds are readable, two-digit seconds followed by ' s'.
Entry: 19 h 21 min
